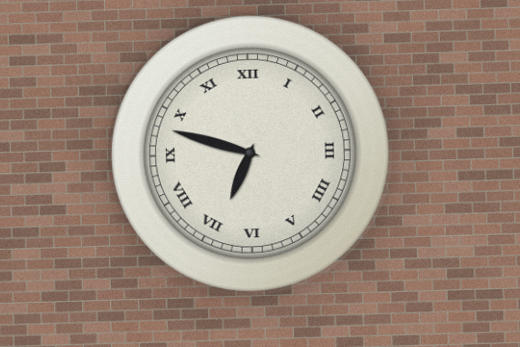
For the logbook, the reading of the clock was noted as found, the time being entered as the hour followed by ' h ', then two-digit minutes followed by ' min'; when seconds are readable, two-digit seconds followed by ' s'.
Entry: 6 h 48 min
